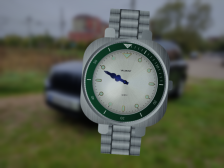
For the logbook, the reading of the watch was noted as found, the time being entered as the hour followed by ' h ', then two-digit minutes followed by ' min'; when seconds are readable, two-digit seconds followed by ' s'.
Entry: 9 h 49 min
